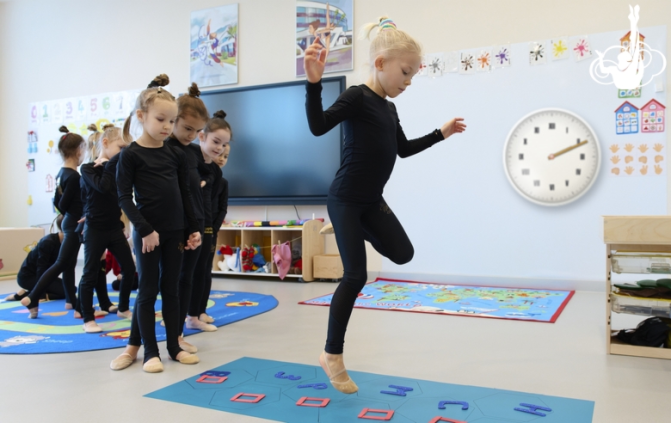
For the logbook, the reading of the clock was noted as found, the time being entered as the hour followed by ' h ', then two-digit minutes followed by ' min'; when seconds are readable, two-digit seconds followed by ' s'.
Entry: 2 h 11 min
